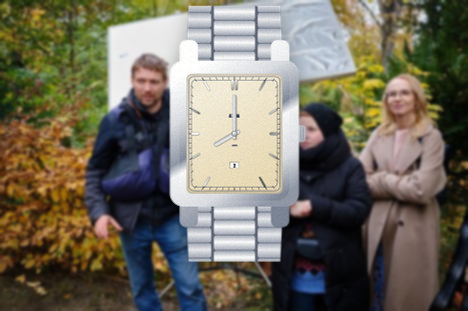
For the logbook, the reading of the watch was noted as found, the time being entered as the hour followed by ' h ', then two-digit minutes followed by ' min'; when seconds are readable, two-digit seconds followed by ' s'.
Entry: 8 h 00 min
